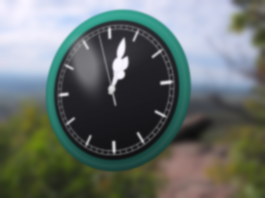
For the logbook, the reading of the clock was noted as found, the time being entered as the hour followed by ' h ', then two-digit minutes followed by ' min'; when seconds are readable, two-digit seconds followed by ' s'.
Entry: 1 h 02 min 58 s
